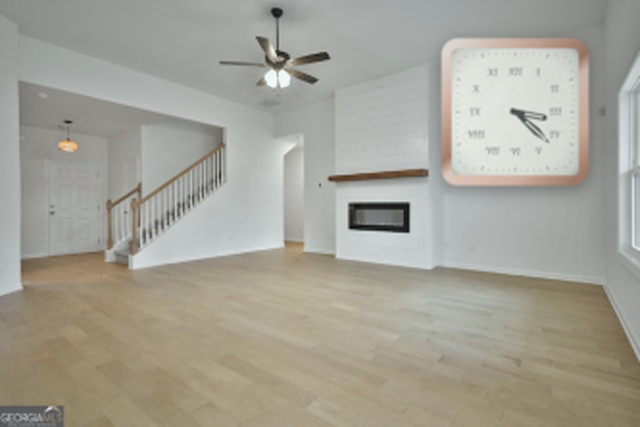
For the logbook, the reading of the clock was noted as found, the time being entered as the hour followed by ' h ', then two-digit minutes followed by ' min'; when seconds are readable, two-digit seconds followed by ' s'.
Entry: 3 h 22 min
